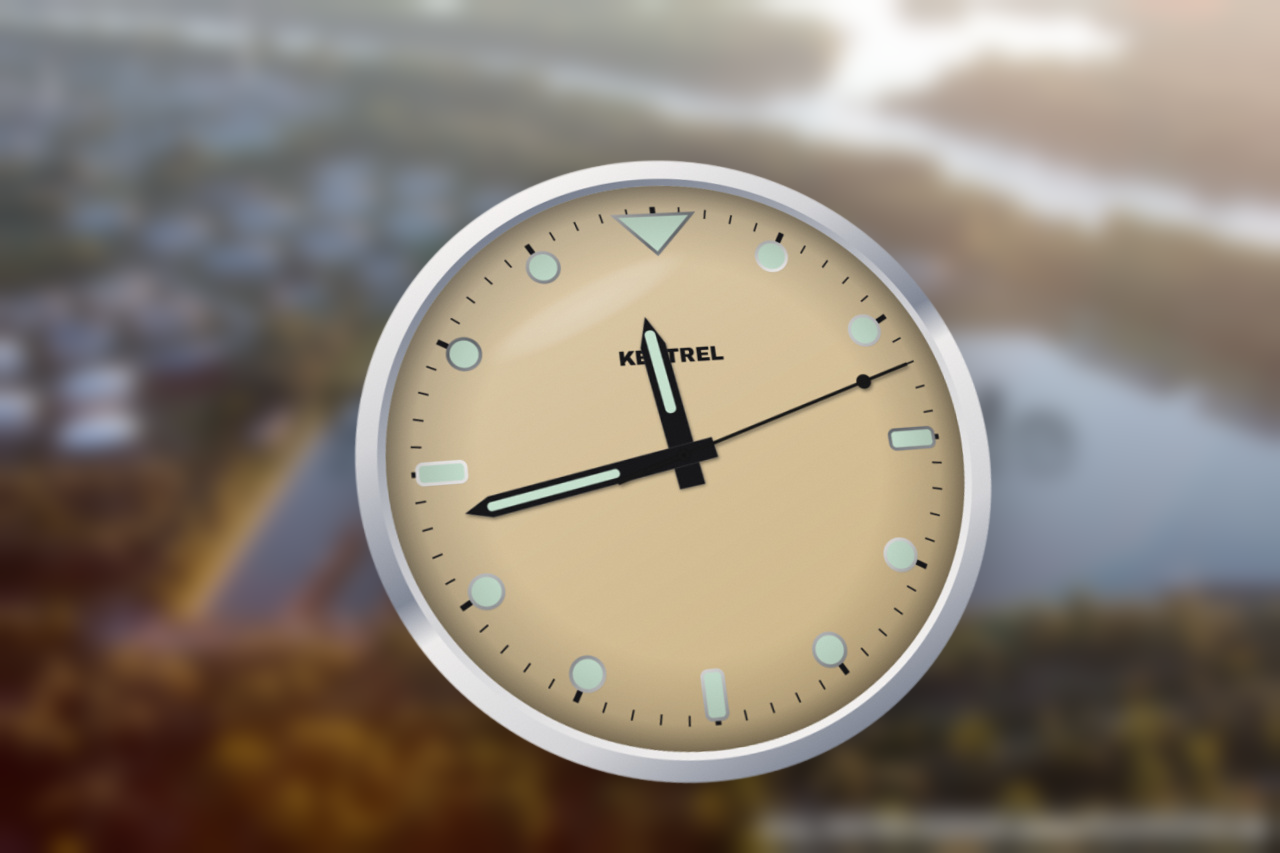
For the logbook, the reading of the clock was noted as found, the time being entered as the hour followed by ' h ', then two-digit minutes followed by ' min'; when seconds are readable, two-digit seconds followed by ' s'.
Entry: 11 h 43 min 12 s
